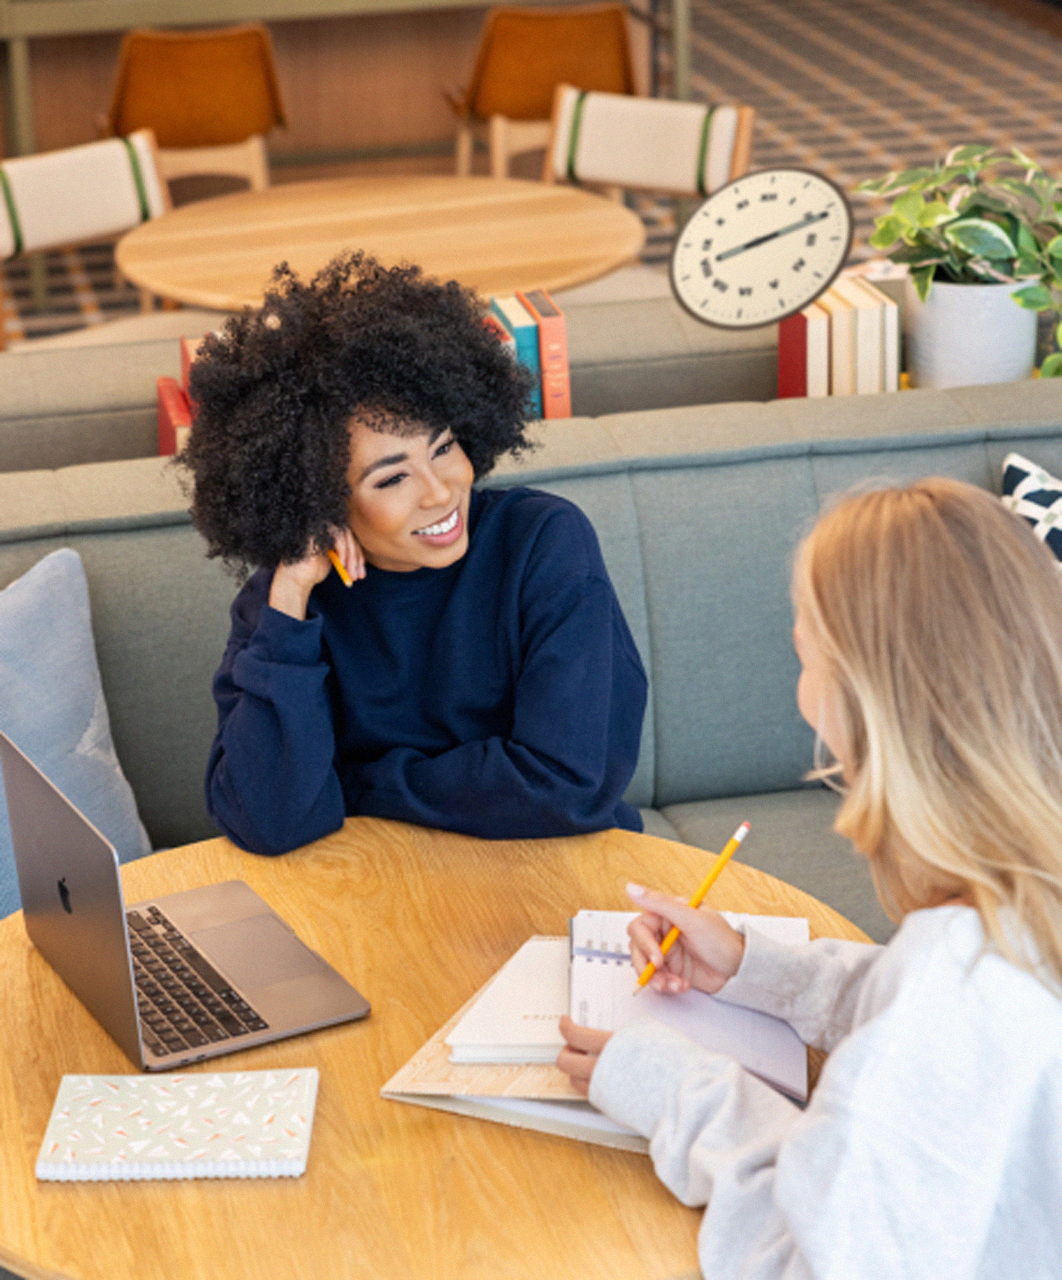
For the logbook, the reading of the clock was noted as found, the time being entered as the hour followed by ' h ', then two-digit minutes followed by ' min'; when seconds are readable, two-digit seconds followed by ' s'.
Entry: 8 h 11 min
